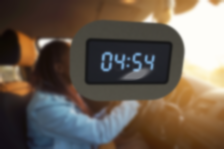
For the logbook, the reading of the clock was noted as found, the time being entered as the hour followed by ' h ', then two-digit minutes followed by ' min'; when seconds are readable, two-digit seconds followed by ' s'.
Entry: 4 h 54 min
